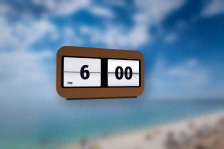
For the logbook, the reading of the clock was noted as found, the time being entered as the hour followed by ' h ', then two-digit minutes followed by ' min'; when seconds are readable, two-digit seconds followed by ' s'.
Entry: 6 h 00 min
